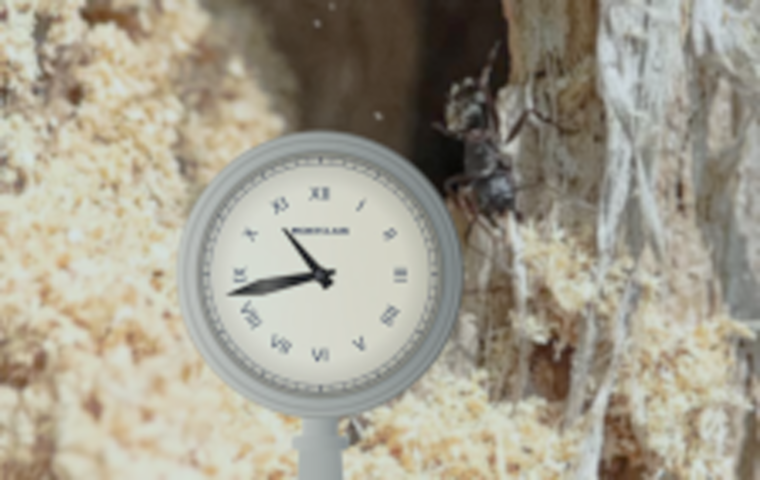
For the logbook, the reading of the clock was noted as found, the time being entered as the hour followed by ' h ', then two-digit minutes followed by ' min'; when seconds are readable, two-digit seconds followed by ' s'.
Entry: 10 h 43 min
